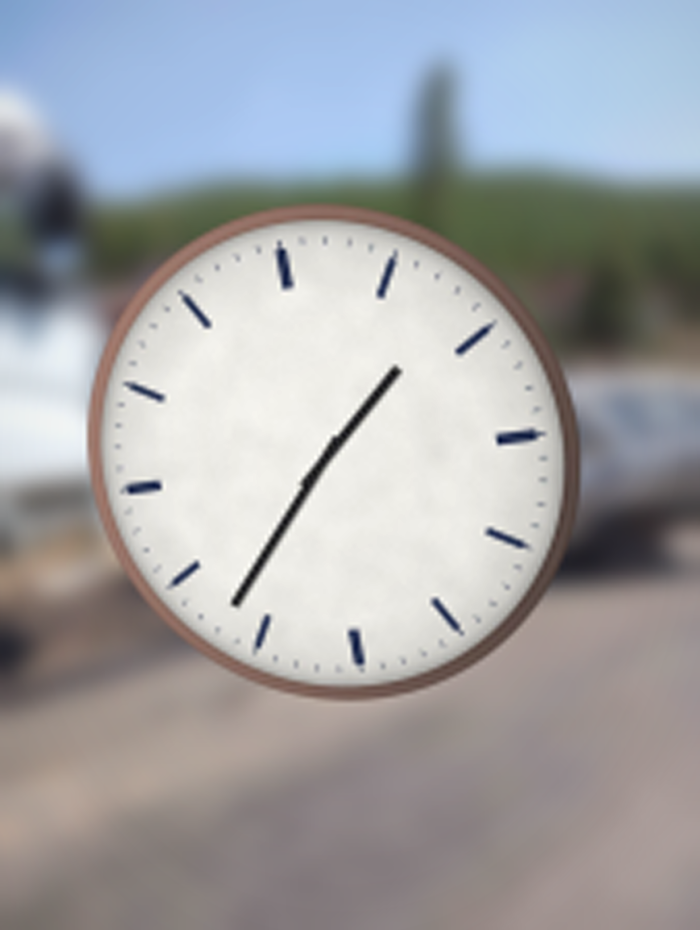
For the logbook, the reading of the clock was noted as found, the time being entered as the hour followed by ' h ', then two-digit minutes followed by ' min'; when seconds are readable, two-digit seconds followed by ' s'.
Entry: 1 h 37 min
